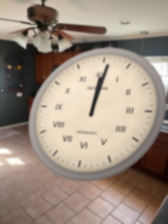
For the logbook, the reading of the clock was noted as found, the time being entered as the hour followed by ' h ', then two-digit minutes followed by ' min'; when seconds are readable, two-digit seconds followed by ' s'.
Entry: 12 h 01 min
